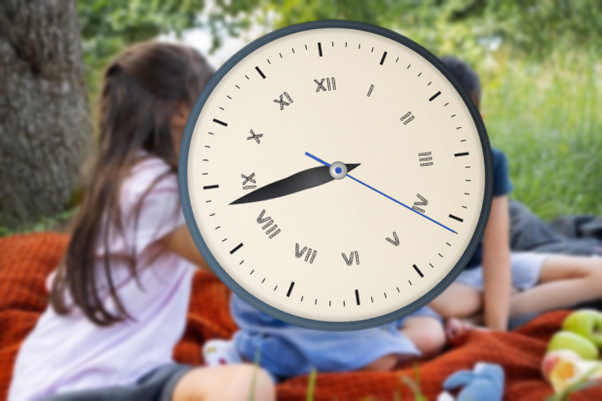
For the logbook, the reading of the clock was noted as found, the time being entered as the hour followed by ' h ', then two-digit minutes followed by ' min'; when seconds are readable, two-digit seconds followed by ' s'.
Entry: 8 h 43 min 21 s
